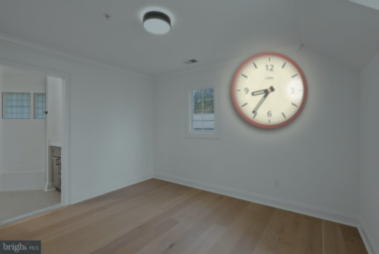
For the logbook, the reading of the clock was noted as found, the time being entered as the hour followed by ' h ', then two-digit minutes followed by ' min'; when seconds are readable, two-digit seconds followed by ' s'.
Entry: 8 h 36 min
